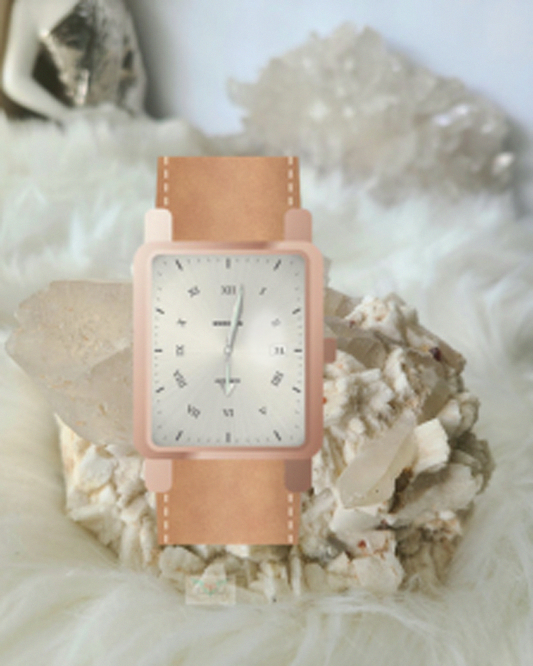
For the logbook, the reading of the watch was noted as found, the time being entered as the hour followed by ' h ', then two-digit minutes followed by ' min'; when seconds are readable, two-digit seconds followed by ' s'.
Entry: 6 h 02 min
